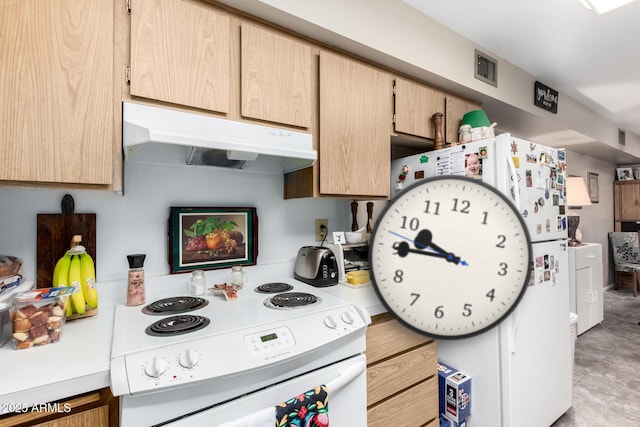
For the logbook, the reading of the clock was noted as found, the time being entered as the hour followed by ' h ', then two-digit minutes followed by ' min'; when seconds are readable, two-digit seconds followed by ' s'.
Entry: 9 h 44 min 47 s
